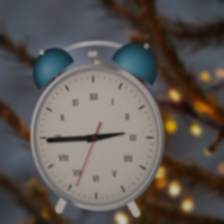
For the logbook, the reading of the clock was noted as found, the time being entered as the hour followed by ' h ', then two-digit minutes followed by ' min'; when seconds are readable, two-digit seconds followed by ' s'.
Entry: 2 h 44 min 34 s
